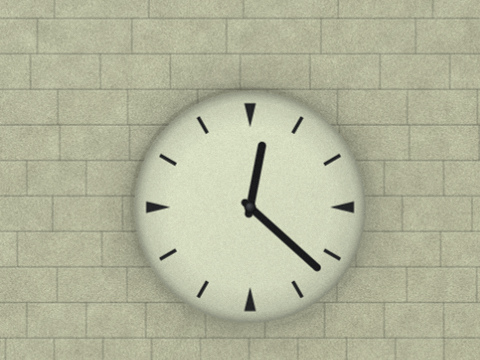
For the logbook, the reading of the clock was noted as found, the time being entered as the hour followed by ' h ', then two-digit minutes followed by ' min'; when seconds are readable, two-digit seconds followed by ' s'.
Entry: 12 h 22 min
